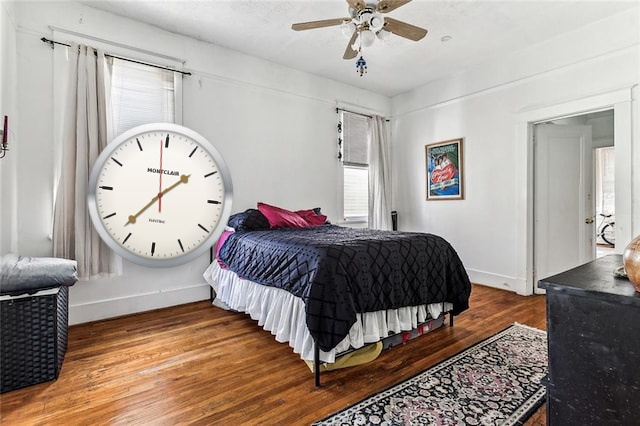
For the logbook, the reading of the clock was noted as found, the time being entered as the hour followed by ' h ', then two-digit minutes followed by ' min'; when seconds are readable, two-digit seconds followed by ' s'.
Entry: 1 h 36 min 59 s
